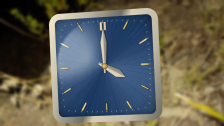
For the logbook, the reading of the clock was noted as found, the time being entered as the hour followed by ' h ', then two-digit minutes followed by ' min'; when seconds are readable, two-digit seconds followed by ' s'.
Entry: 4 h 00 min
